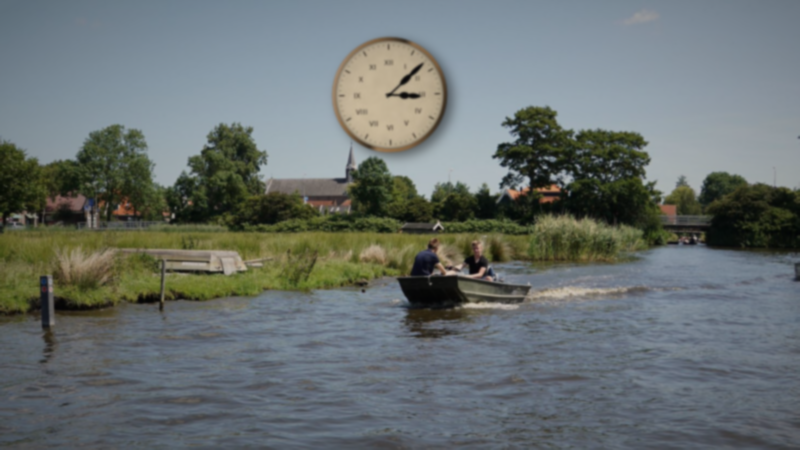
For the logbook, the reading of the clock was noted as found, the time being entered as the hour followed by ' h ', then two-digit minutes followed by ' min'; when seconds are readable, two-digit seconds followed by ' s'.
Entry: 3 h 08 min
